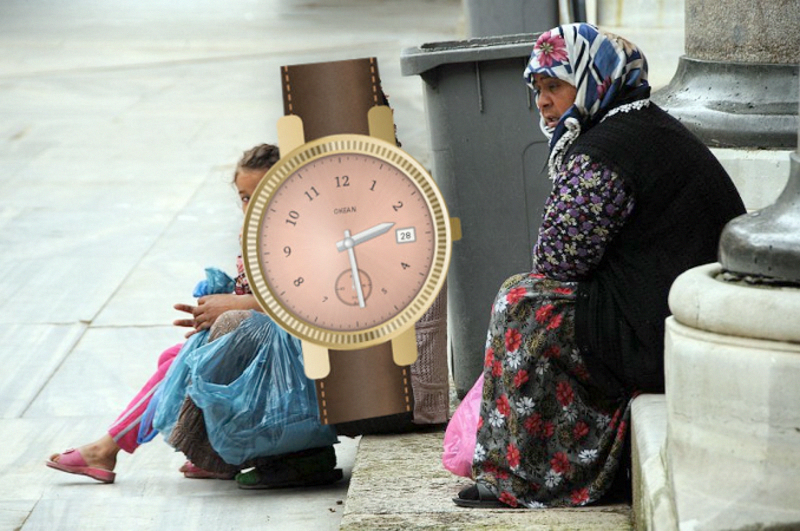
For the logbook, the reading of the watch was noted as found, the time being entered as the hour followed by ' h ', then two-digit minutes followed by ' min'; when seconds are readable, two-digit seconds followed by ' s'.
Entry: 2 h 29 min
